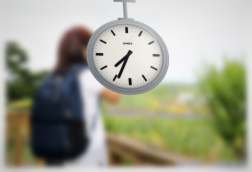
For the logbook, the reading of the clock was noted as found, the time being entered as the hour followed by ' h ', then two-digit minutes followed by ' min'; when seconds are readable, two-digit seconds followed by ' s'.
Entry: 7 h 34 min
